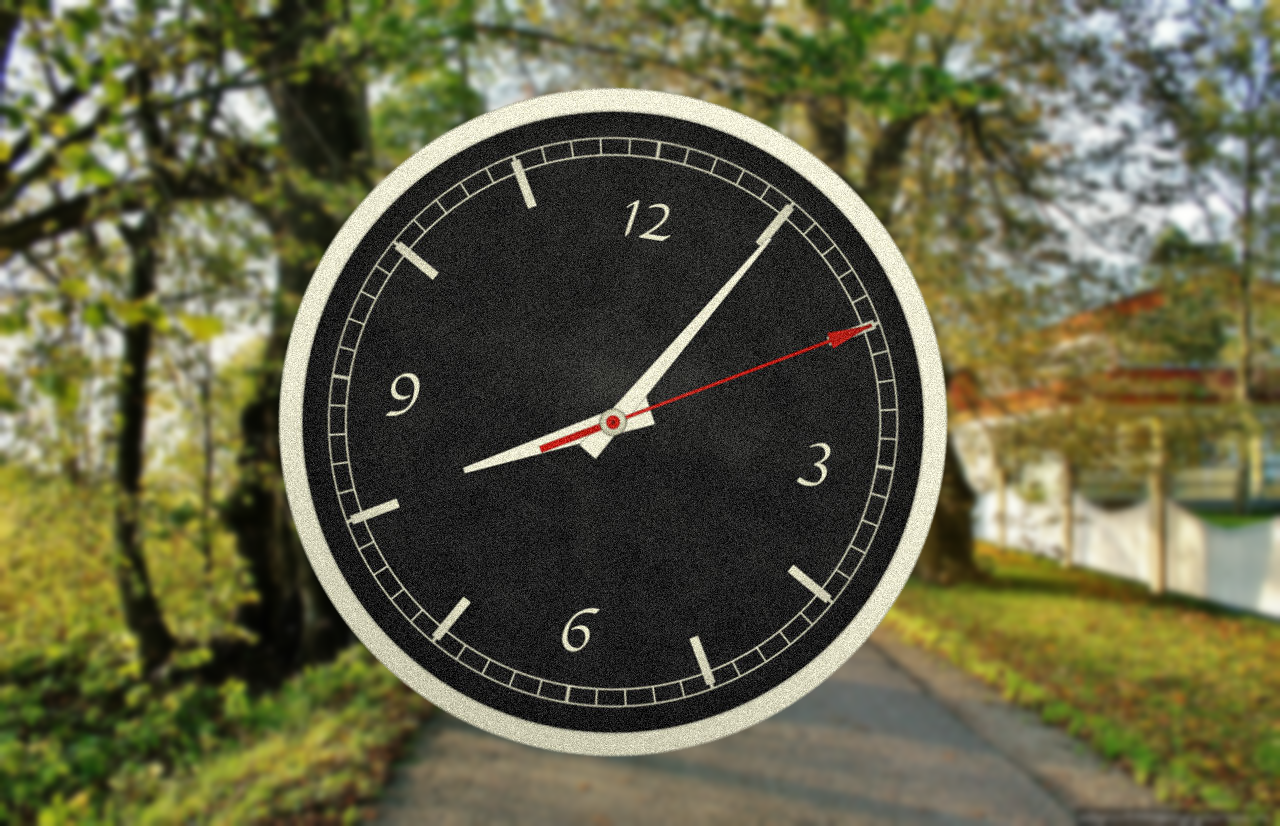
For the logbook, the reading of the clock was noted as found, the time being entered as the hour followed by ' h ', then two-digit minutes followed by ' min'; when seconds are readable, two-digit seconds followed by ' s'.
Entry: 8 h 05 min 10 s
